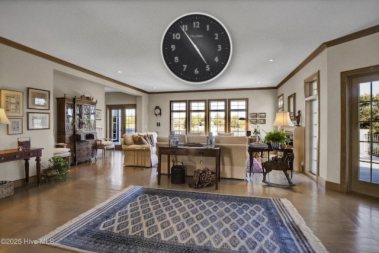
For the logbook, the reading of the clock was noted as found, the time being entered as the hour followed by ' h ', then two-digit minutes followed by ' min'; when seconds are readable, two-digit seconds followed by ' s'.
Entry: 4 h 54 min
